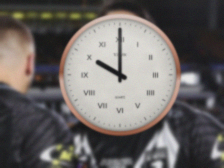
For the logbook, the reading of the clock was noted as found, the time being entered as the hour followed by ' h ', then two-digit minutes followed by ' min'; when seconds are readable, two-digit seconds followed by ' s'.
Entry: 10 h 00 min
